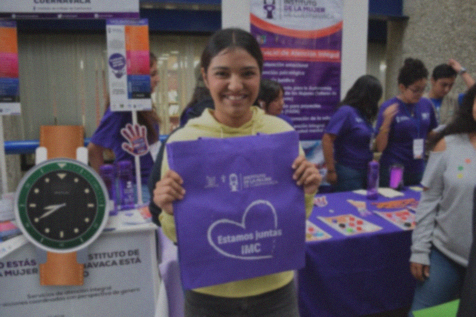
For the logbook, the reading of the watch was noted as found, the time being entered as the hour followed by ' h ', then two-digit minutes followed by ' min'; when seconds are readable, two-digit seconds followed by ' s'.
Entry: 8 h 40 min
